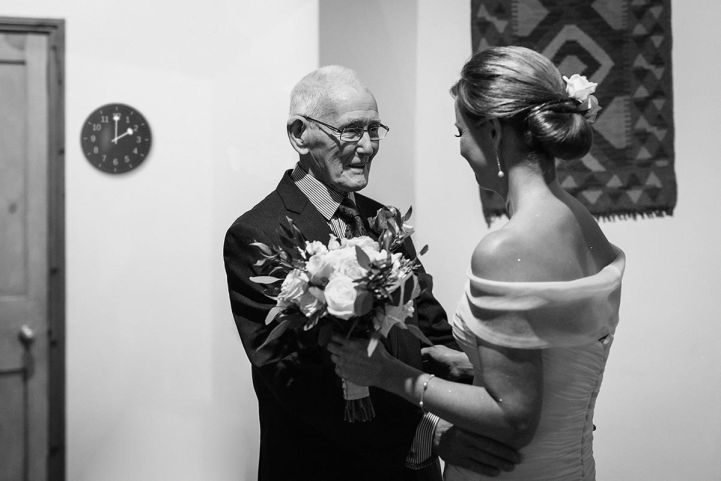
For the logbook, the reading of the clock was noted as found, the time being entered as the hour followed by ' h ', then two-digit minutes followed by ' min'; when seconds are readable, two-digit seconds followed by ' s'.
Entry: 2 h 00 min
